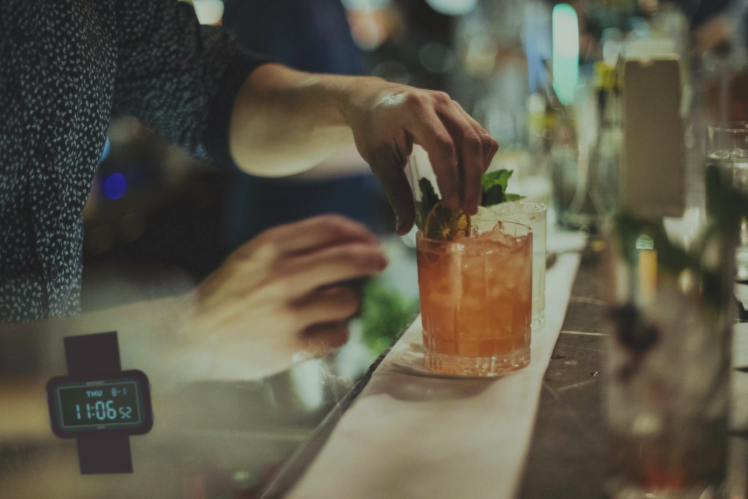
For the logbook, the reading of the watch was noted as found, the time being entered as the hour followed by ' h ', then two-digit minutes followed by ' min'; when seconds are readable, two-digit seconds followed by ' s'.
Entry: 11 h 06 min 52 s
